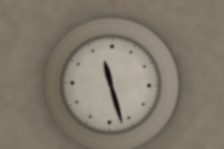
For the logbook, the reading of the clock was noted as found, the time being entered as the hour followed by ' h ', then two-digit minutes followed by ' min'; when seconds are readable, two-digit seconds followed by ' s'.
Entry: 11 h 27 min
